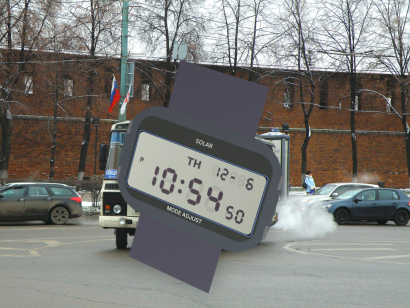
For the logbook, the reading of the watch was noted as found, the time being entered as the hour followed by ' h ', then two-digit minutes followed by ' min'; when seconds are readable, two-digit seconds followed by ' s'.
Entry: 10 h 54 min 50 s
